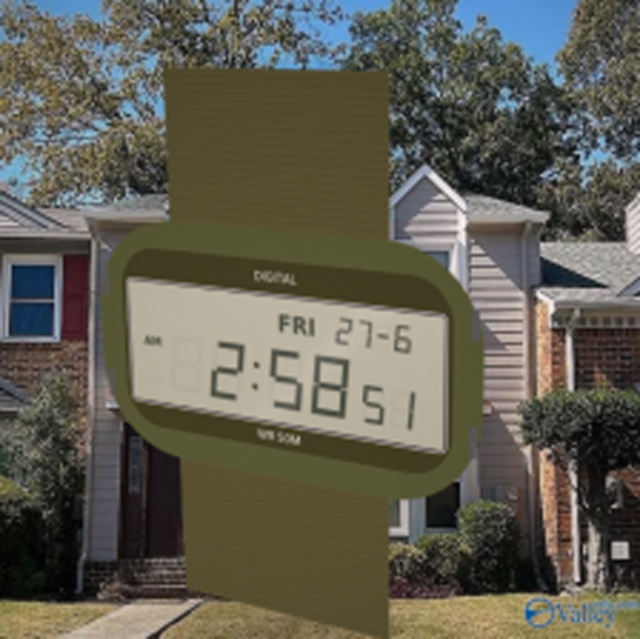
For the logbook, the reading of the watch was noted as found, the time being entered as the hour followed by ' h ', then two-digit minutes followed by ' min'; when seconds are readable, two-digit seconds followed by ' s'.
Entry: 2 h 58 min 51 s
